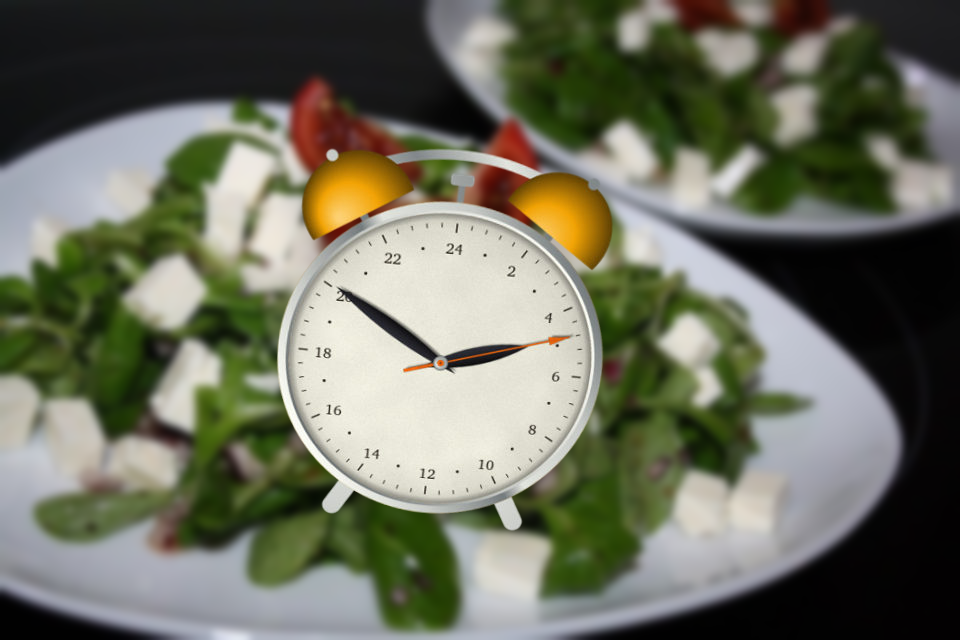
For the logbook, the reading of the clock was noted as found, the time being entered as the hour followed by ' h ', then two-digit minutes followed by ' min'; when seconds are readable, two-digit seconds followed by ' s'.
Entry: 4 h 50 min 12 s
